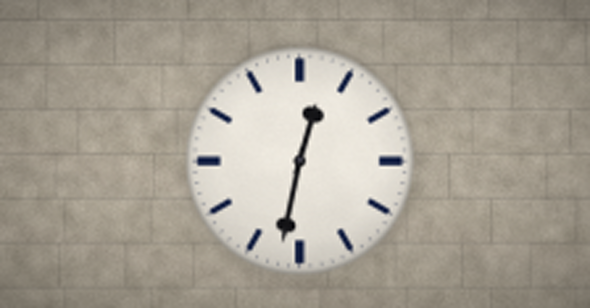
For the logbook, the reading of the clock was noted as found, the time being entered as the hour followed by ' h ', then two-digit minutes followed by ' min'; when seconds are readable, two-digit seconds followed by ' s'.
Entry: 12 h 32 min
